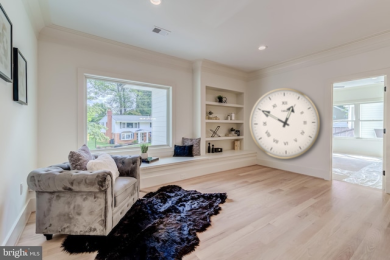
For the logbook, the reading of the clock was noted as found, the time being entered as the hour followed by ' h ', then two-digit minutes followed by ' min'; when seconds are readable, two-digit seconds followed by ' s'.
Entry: 12 h 50 min
